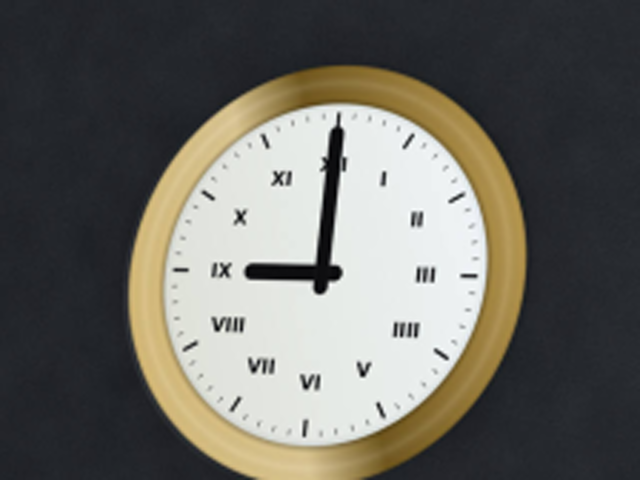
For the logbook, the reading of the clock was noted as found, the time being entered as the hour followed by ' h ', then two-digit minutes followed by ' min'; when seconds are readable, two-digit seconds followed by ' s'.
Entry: 9 h 00 min
